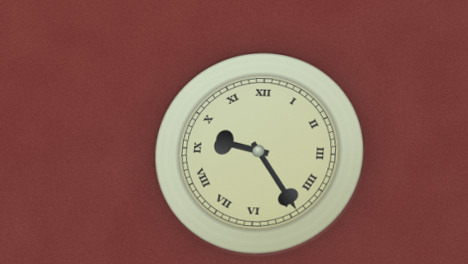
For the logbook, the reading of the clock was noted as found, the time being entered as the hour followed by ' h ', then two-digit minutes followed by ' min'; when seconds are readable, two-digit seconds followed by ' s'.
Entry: 9 h 24 min
